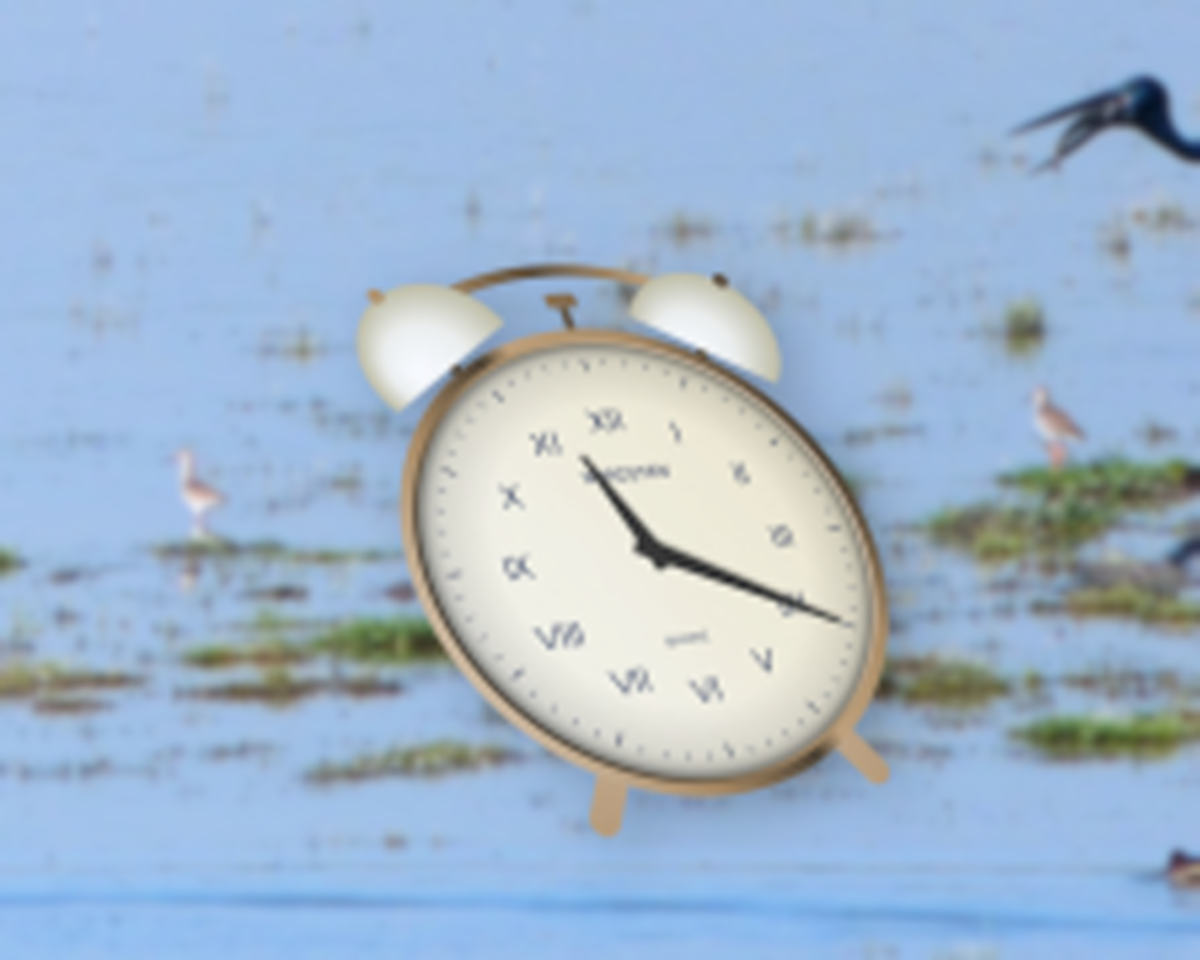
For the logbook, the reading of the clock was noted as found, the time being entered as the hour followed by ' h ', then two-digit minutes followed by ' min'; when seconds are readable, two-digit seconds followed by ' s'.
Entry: 11 h 20 min
